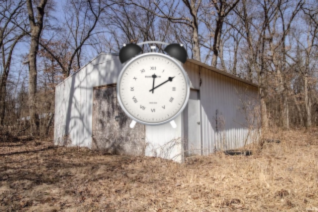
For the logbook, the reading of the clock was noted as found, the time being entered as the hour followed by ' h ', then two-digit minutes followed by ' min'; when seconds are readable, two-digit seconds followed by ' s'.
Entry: 12 h 10 min
